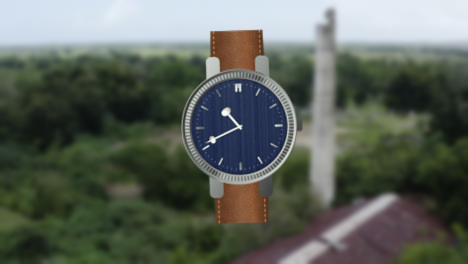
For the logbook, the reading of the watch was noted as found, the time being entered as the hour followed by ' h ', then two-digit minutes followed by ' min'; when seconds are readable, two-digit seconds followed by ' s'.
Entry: 10 h 41 min
